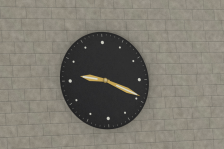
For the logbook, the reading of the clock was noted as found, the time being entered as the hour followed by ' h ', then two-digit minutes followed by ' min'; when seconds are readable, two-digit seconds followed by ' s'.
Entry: 9 h 19 min
